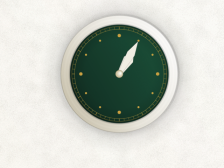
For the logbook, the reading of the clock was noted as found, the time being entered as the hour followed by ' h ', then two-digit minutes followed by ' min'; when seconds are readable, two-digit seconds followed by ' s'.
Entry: 1 h 05 min
